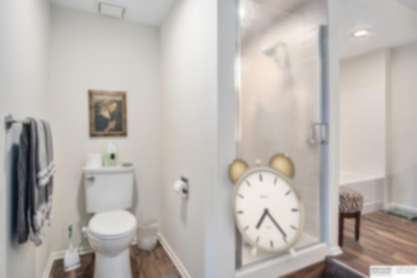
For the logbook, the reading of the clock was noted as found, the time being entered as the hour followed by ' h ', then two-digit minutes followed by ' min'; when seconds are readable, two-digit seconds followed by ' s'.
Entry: 7 h 24 min
